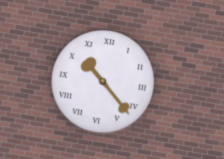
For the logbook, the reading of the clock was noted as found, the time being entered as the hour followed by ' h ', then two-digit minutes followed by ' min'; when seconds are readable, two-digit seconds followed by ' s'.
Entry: 10 h 22 min
